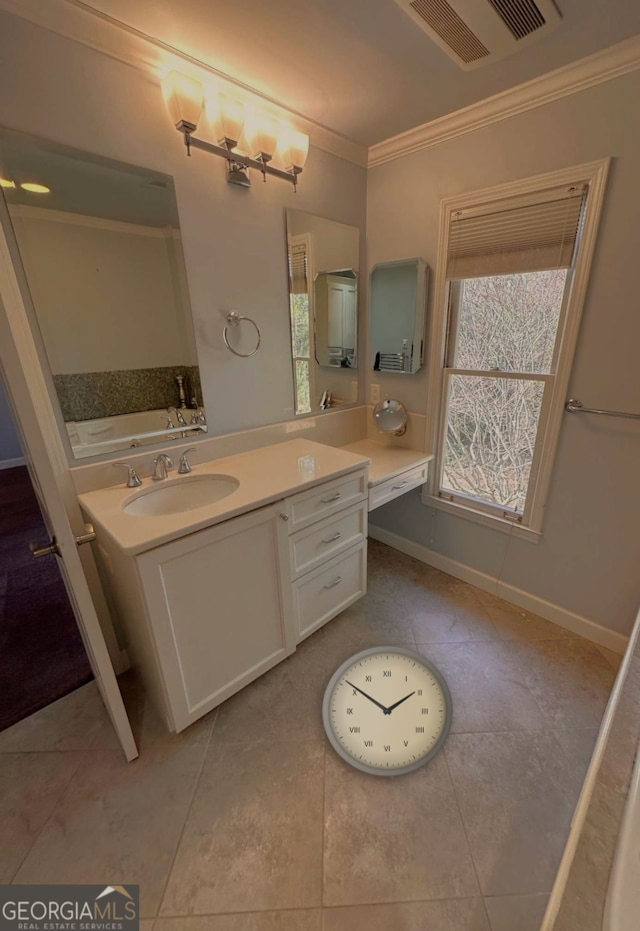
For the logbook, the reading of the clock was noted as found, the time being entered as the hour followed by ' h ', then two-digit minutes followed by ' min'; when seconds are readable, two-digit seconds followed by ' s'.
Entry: 1 h 51 min
